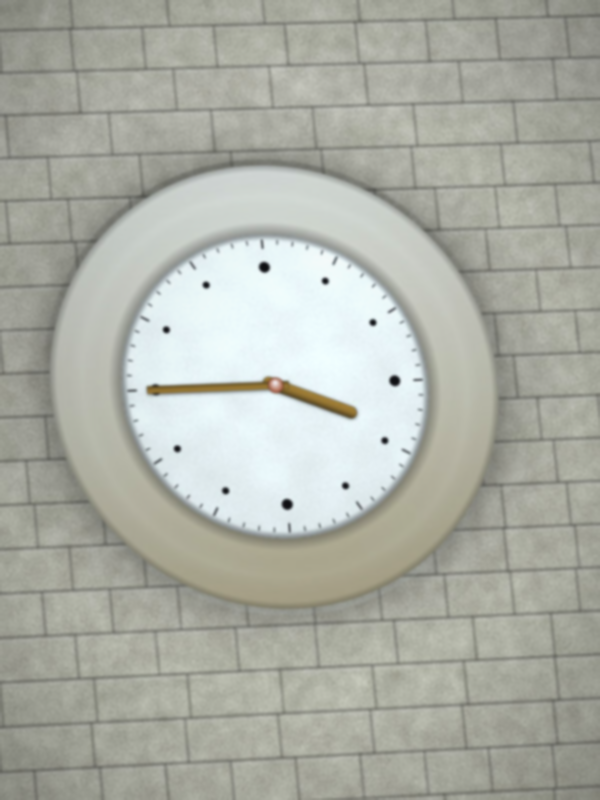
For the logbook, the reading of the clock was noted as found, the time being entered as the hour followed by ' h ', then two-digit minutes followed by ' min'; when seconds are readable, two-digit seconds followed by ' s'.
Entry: 3 h 45 min
